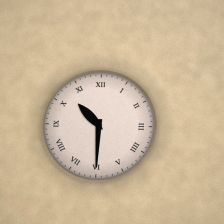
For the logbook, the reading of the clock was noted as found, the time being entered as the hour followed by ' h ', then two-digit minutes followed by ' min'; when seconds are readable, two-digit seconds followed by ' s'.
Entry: 10 h 30 min
